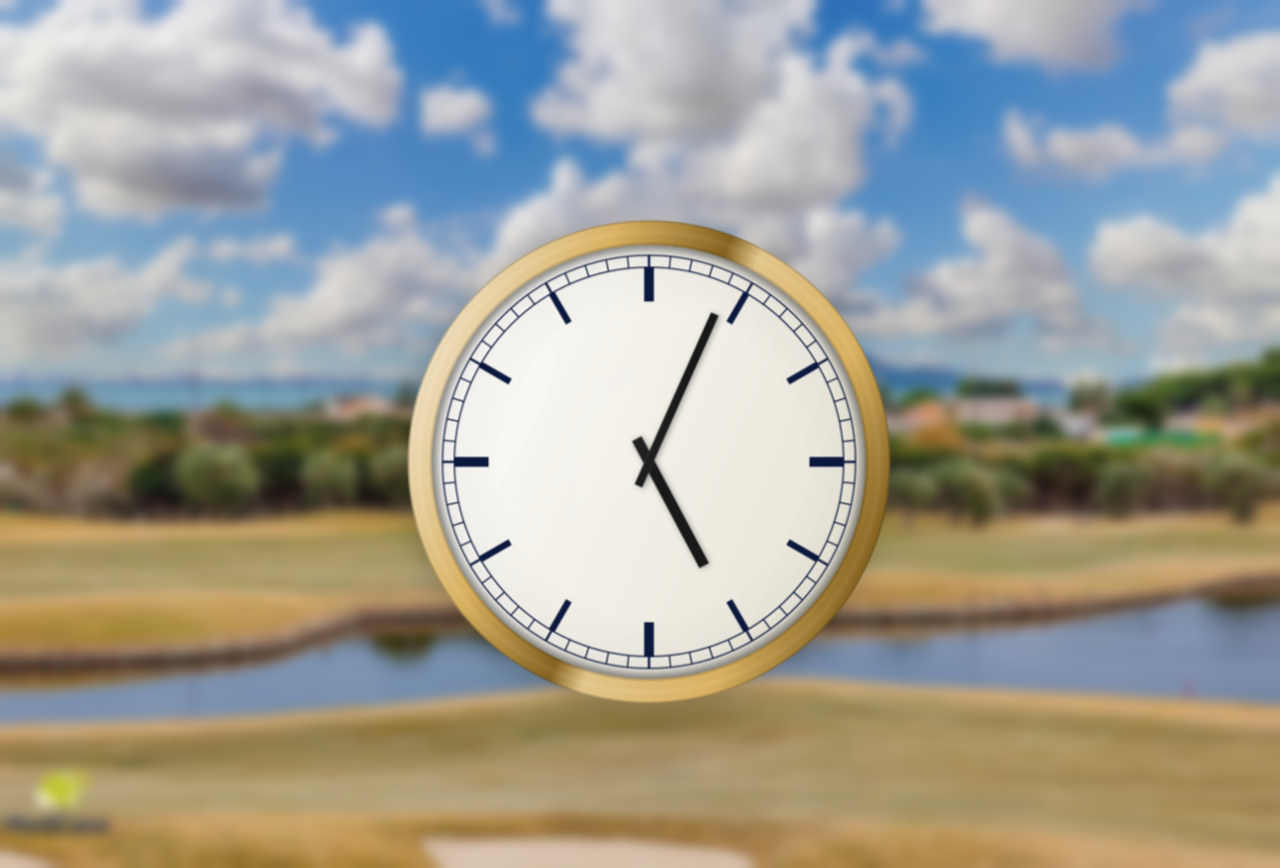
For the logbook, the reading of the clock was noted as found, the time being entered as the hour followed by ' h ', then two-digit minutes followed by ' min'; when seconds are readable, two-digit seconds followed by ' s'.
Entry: 5 h 04 min
